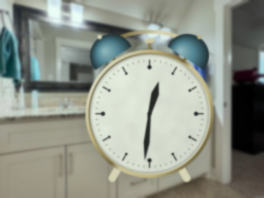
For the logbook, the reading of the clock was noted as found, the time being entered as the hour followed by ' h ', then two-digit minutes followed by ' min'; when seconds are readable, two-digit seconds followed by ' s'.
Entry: 12 h 31 min
